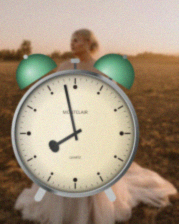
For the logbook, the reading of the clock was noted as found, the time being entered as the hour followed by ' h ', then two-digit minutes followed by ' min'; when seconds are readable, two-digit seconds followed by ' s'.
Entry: 7 h 58 min
